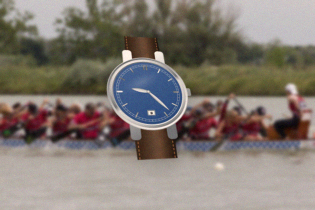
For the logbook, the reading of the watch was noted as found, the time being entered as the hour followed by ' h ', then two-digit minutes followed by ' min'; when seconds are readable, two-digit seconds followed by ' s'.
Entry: 9 h 23 min
